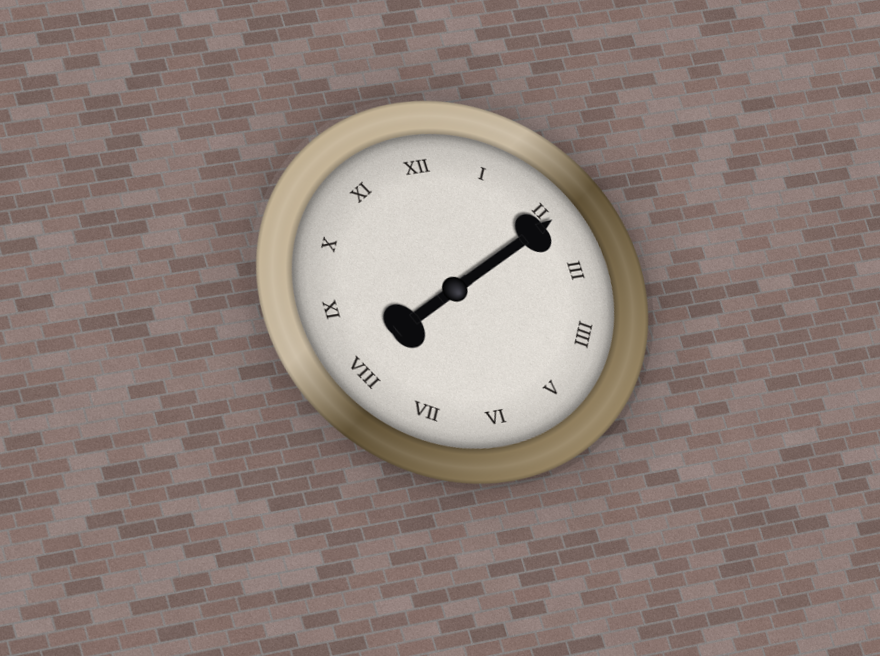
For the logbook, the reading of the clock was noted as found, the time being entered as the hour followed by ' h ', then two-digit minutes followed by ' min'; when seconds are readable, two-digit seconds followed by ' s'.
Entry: 8 h 11 min
